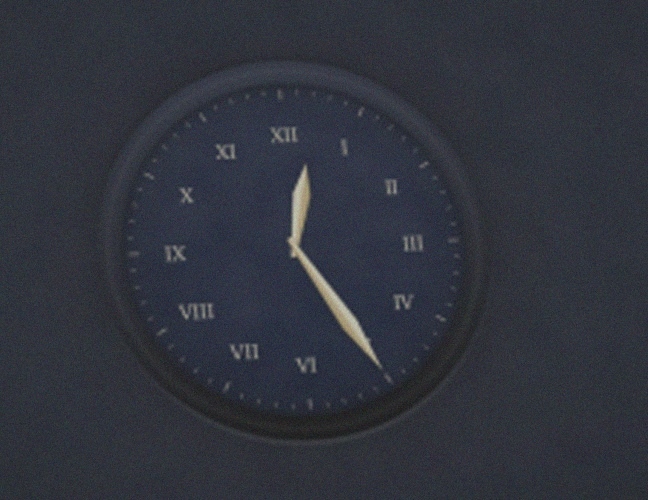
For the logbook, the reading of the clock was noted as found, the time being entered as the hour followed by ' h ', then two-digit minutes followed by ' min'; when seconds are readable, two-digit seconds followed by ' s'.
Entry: 12 h 25 min
